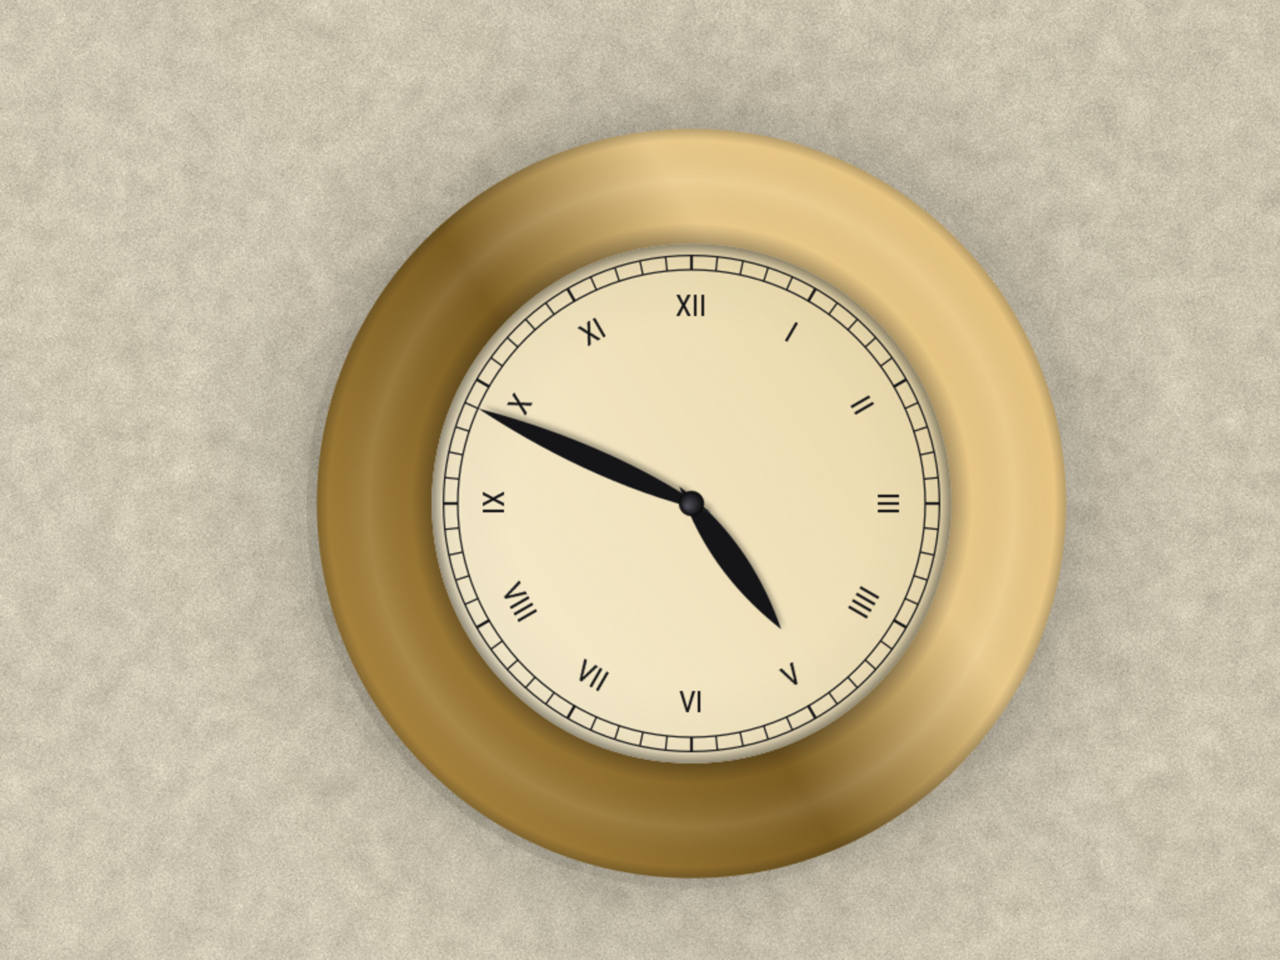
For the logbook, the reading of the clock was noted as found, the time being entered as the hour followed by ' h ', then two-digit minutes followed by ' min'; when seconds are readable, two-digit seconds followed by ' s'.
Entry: 4 h 49 min
